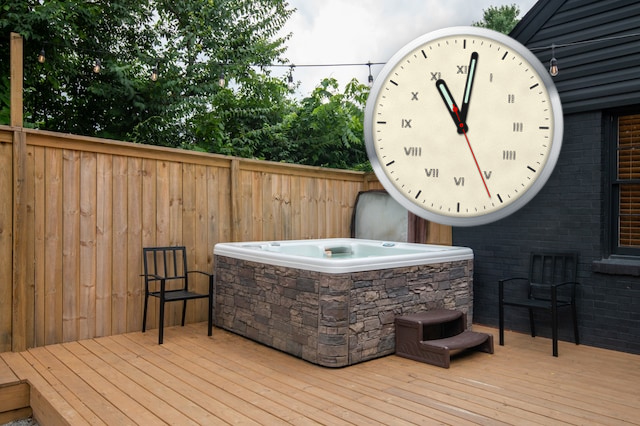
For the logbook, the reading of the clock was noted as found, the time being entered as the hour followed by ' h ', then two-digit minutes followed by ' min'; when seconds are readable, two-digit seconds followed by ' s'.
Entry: 11 h 01 min 26 s
